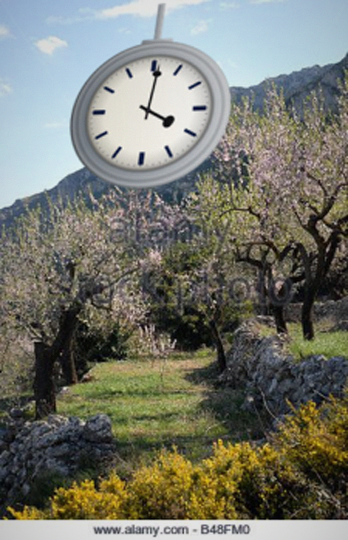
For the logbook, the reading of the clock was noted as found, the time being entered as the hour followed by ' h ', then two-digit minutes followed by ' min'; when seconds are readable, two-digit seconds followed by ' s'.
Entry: 4 h 01 min
